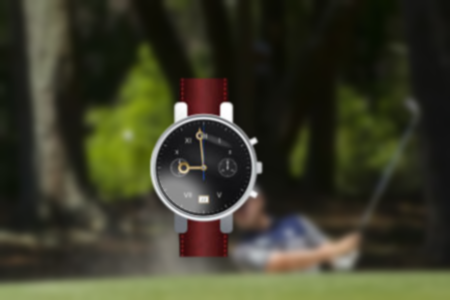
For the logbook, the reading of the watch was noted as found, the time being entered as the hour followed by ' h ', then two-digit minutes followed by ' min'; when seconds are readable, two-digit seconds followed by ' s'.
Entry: 8 h 59 min
